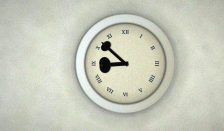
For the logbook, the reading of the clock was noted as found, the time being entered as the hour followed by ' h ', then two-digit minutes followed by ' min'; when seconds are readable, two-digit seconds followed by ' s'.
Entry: 8 h 52 min
